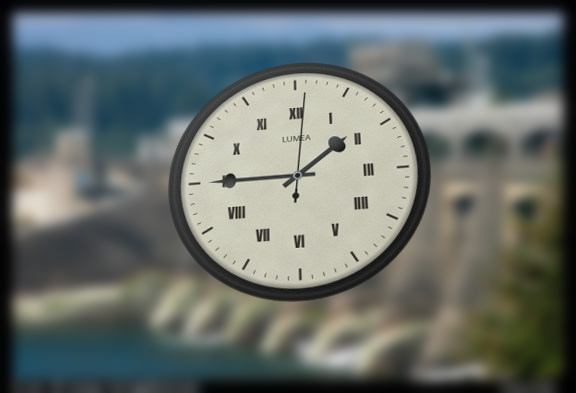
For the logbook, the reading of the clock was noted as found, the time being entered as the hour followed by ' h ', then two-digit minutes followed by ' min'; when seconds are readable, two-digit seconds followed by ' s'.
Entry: 1 h 45 min 01 s
